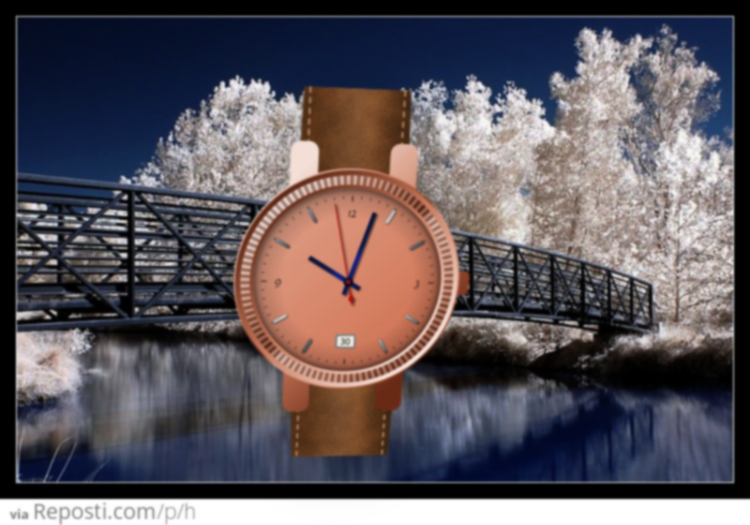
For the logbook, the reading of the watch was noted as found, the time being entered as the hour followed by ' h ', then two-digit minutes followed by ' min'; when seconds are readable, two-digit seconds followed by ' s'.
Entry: 10 h 02 min 58 s
